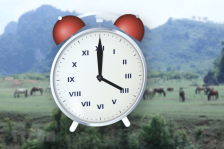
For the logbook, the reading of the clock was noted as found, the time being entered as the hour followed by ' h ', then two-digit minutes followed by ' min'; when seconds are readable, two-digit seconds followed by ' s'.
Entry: 4 h 00 min
